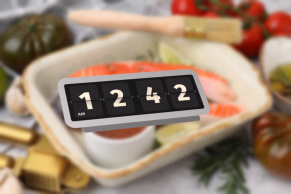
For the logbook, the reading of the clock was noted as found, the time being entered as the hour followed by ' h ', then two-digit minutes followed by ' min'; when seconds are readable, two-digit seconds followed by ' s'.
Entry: 12 h 42 min
